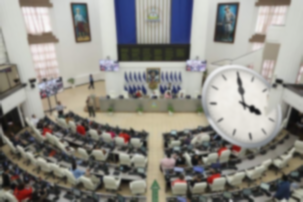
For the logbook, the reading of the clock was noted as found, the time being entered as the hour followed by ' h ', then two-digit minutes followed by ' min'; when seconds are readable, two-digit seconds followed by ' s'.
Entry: 4 h 00 min
